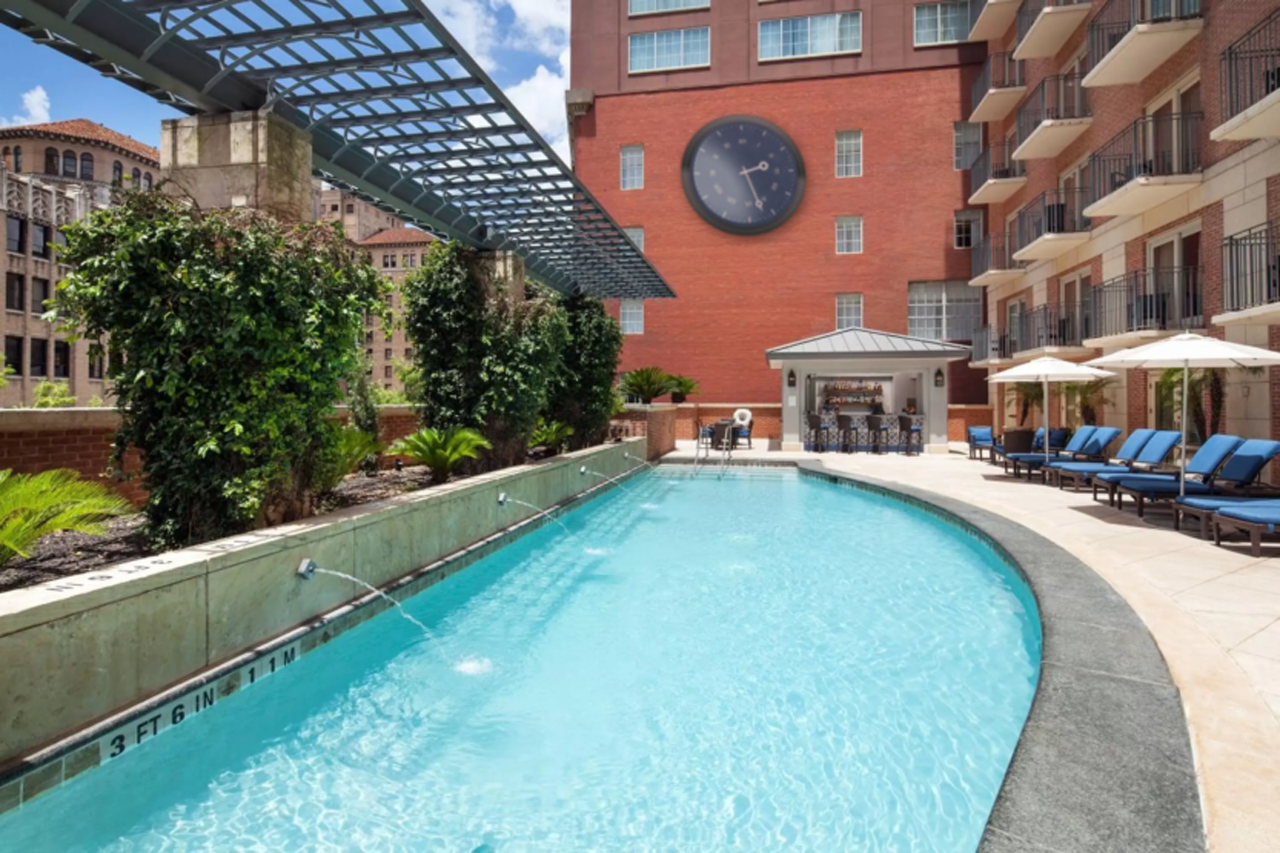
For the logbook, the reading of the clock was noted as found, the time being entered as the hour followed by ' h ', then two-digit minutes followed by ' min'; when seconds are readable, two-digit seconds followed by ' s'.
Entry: 2 h 27 min
